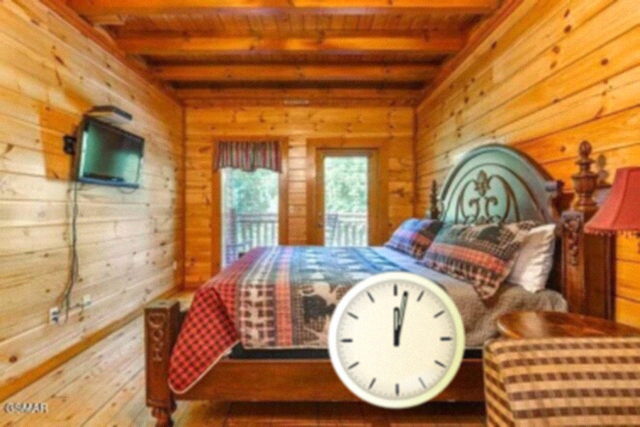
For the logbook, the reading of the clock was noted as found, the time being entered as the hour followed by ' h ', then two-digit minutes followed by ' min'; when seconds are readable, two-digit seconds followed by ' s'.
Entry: 12 h 02 min
